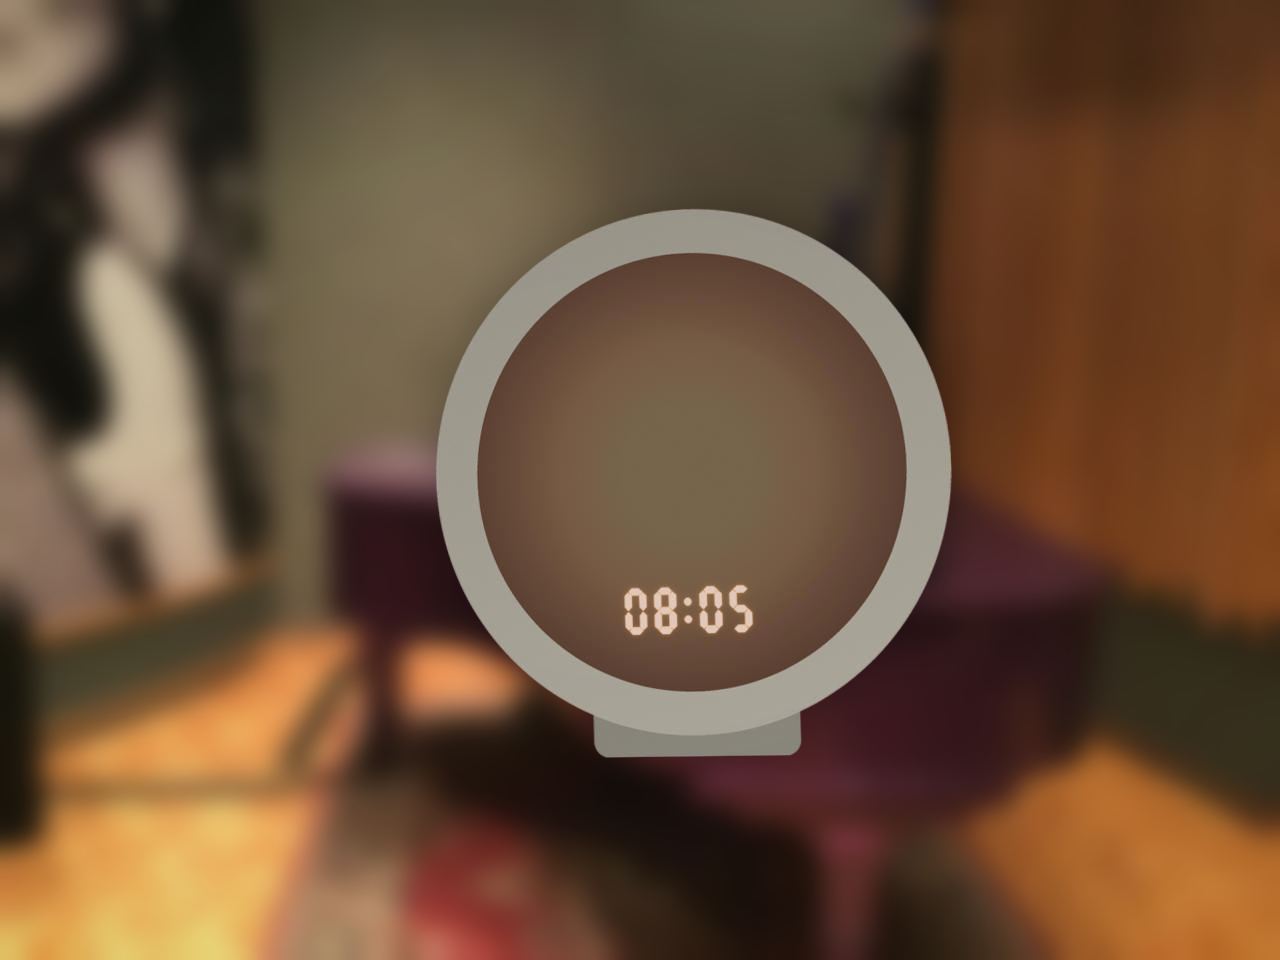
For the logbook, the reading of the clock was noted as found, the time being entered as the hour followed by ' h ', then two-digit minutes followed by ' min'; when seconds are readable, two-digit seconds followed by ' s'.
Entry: 8 h 05 min
